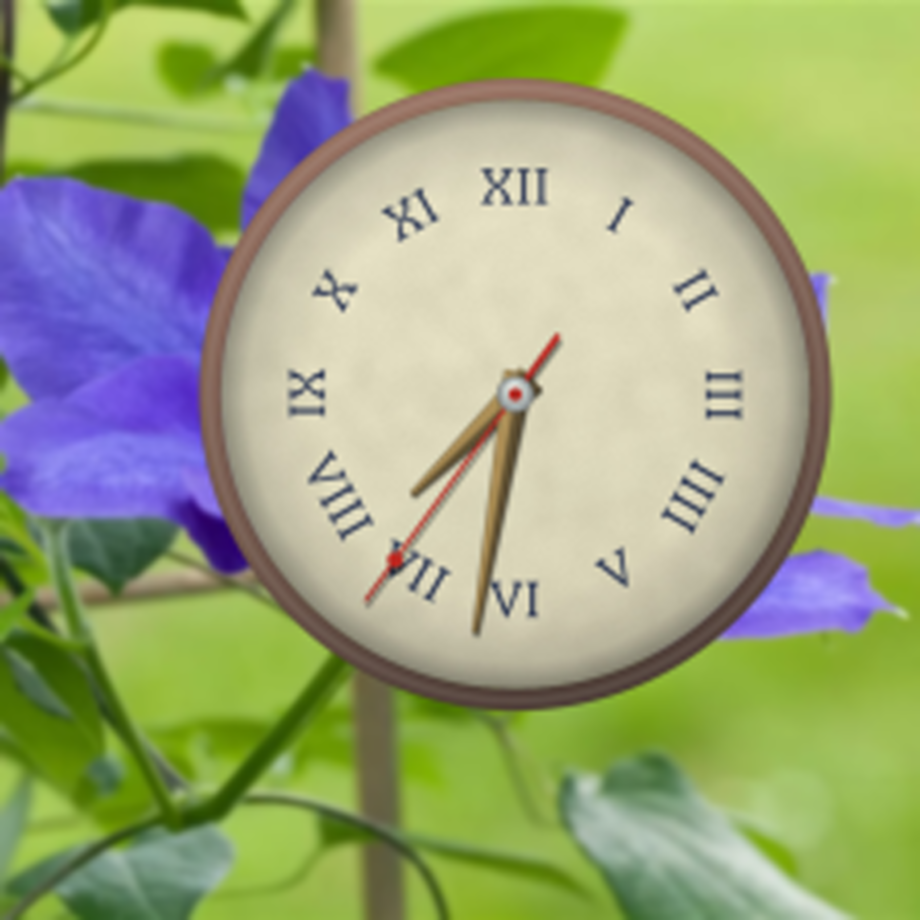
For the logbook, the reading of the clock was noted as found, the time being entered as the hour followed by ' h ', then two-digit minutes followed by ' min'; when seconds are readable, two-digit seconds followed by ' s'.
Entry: 7 h 31 min 36 s
